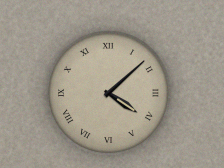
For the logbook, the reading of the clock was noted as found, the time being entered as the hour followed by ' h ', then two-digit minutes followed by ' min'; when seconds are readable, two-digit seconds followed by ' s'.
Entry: 4 h 08 min
